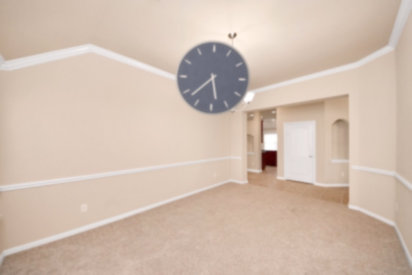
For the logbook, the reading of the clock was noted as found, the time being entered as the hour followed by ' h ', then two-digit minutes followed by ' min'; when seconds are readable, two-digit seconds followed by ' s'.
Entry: 5 h 38 min
